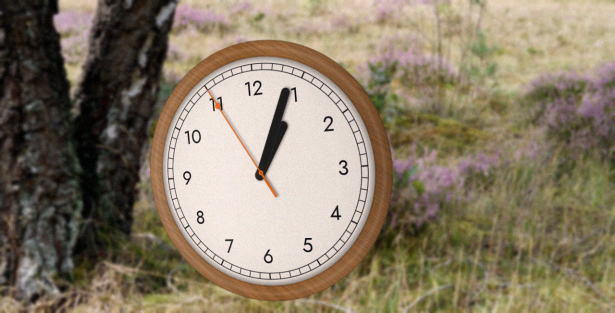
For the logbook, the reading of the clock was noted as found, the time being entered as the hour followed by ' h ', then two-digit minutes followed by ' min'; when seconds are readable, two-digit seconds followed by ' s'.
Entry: 1 h 03 min 55 s
